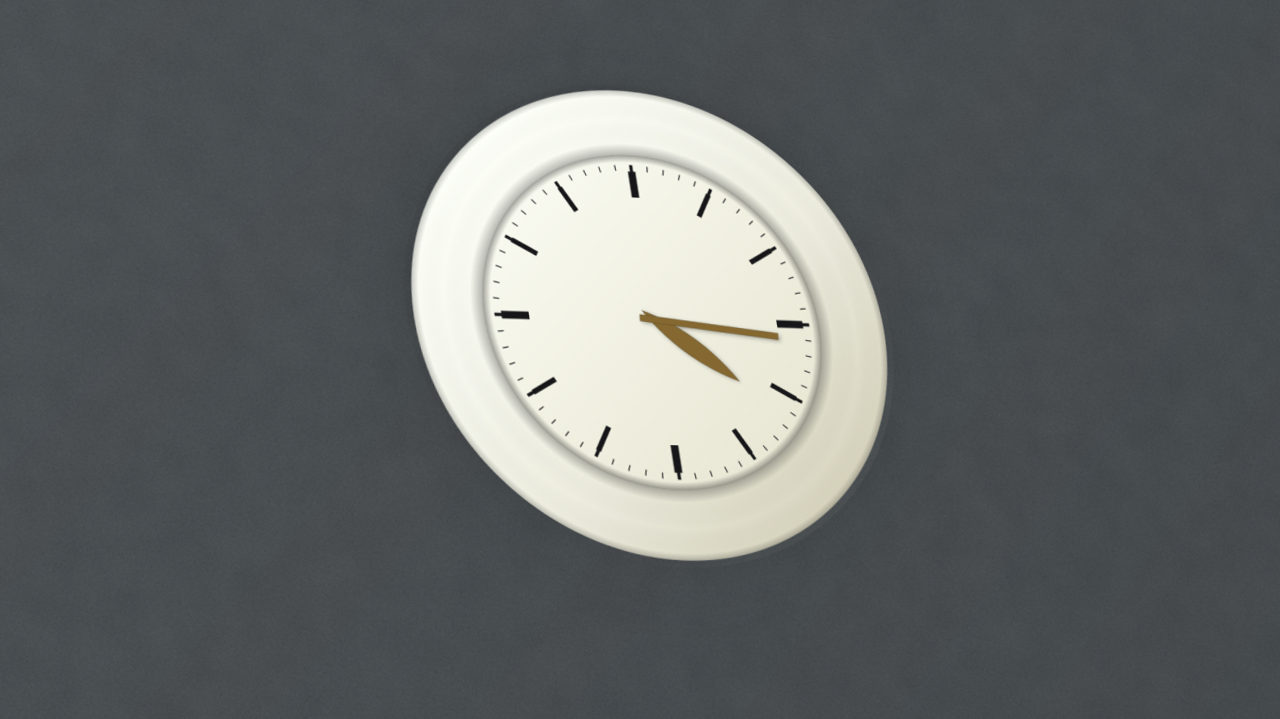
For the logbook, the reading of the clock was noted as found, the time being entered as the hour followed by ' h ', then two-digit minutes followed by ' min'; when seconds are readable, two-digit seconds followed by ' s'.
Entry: 4 h 16 min
